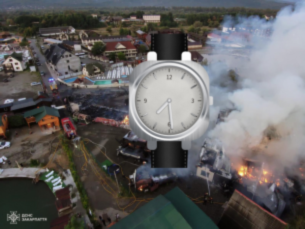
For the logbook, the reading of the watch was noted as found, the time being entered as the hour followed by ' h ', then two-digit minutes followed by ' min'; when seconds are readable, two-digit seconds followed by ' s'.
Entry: 7 h 29 min
